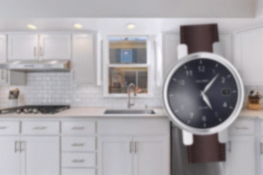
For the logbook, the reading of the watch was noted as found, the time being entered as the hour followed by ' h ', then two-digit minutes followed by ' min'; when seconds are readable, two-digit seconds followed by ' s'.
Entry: 5 h 07 min
